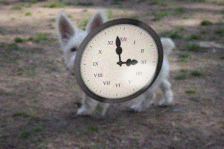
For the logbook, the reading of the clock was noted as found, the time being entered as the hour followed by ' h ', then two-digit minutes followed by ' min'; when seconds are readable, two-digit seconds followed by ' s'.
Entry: 2 h 58 min
